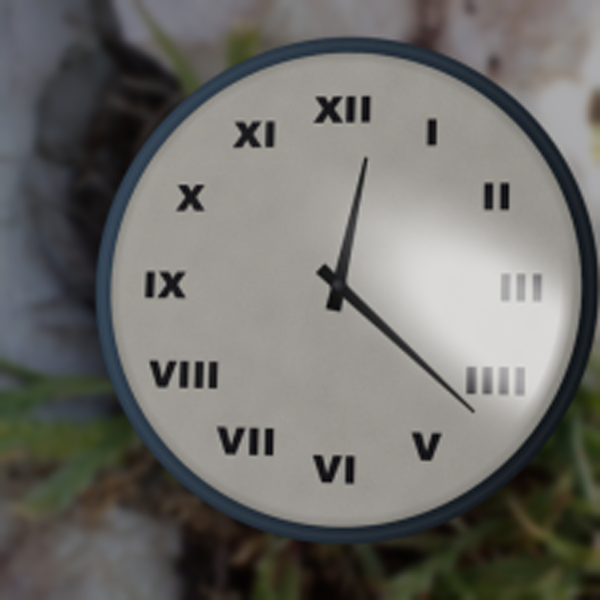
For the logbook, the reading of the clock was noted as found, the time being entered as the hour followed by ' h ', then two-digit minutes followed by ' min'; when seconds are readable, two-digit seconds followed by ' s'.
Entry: 12 h 22 min
